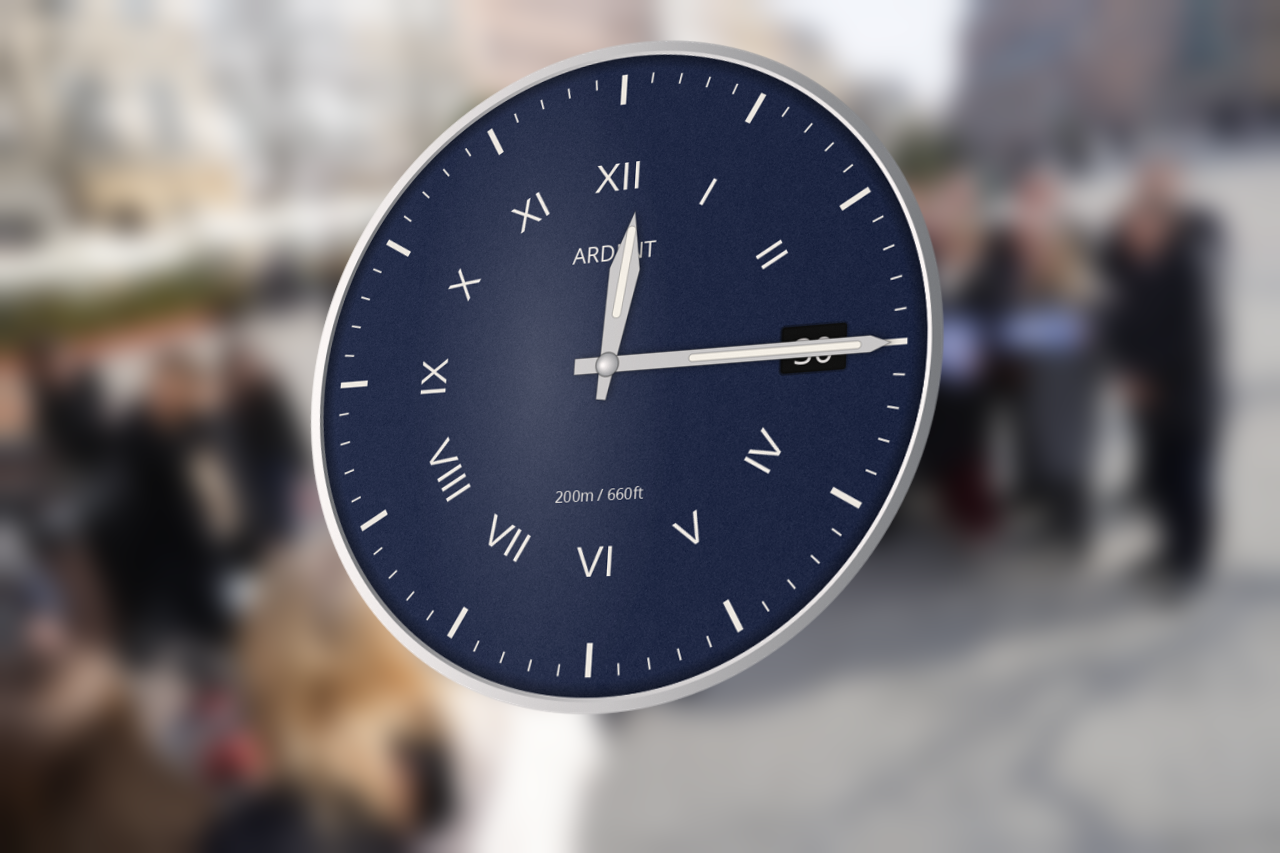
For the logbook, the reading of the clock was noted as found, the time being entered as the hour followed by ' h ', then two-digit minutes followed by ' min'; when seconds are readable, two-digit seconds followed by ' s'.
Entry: 12 h 15 min
